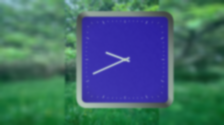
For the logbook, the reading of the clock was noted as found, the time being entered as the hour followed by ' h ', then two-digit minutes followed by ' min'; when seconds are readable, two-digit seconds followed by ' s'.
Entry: 9 h 41 min
